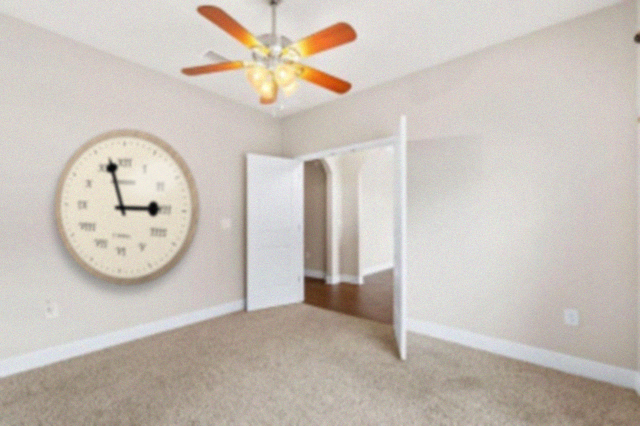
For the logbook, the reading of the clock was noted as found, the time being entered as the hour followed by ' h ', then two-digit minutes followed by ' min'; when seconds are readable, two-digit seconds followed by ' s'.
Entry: 2 h 57 min
